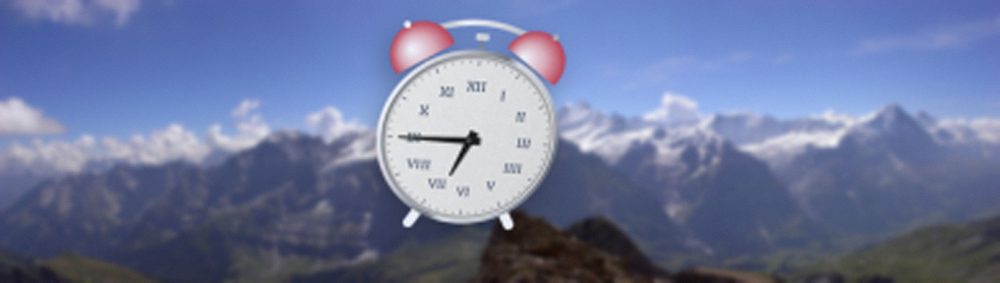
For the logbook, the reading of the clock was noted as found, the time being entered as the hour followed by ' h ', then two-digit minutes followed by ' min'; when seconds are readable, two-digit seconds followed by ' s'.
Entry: 6 h 45 min
